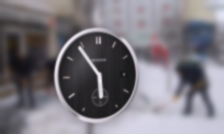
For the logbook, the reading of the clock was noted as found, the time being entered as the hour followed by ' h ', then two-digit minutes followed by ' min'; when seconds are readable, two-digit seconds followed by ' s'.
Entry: 5 h 54 min
